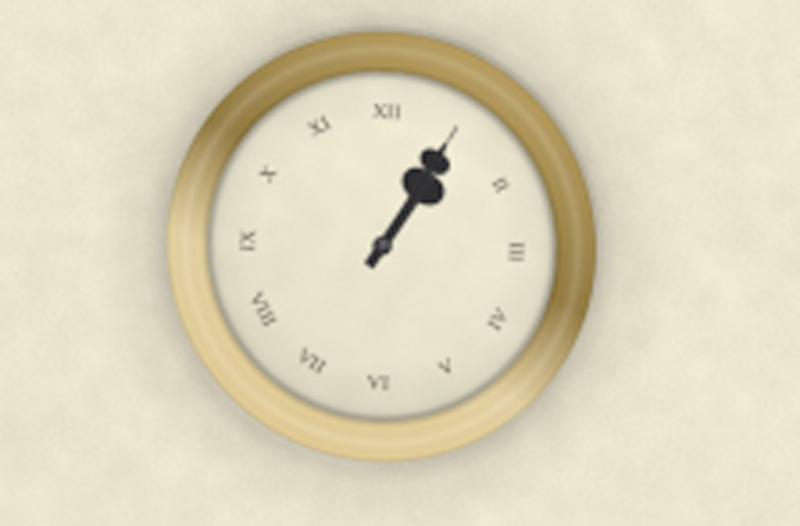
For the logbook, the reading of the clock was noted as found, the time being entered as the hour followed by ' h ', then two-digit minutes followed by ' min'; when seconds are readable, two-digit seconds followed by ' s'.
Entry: 1 h 05 min
